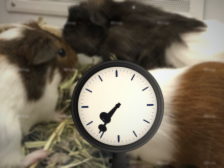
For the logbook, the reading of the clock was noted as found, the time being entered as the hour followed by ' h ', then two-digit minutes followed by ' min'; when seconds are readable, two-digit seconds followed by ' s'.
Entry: 7 h 36 min
